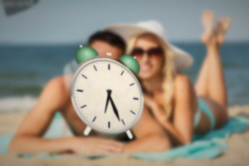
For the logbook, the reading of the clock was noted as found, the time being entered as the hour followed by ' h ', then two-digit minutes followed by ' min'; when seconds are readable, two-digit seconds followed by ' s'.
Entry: 6 h 26 min
